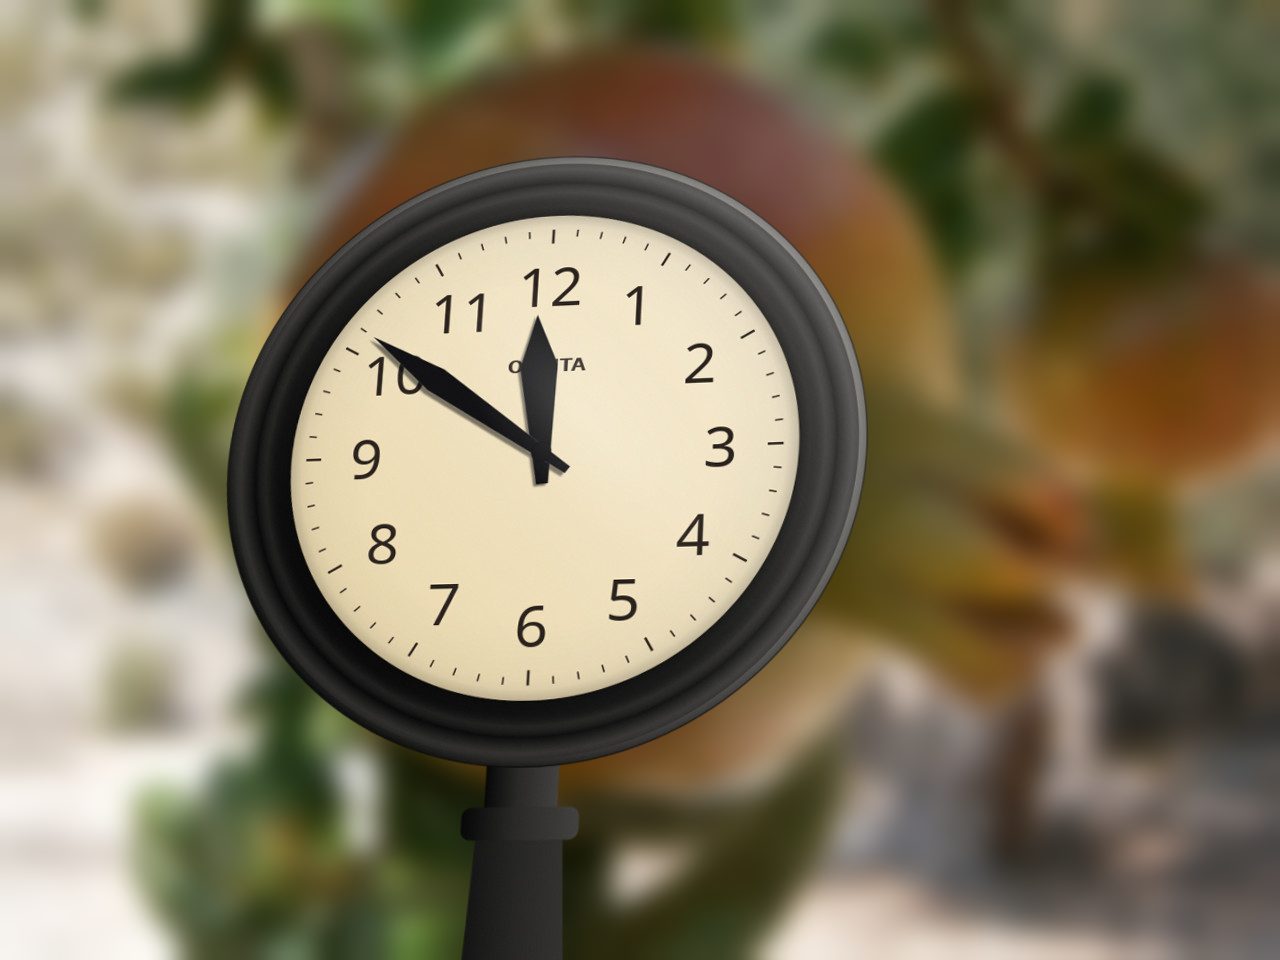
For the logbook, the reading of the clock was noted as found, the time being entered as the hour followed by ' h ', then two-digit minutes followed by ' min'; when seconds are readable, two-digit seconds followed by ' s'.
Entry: 11 h 51 min
